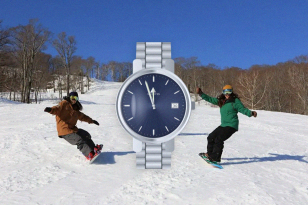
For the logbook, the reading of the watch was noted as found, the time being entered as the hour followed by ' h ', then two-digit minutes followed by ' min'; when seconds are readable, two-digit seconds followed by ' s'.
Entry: 11 h 57 min
